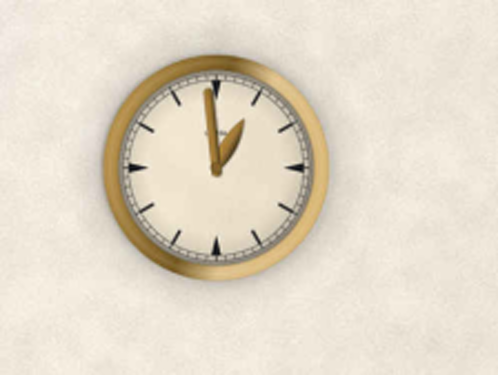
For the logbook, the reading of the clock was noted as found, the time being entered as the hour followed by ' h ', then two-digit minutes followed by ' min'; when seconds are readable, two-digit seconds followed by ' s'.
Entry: 12 h 59 min
